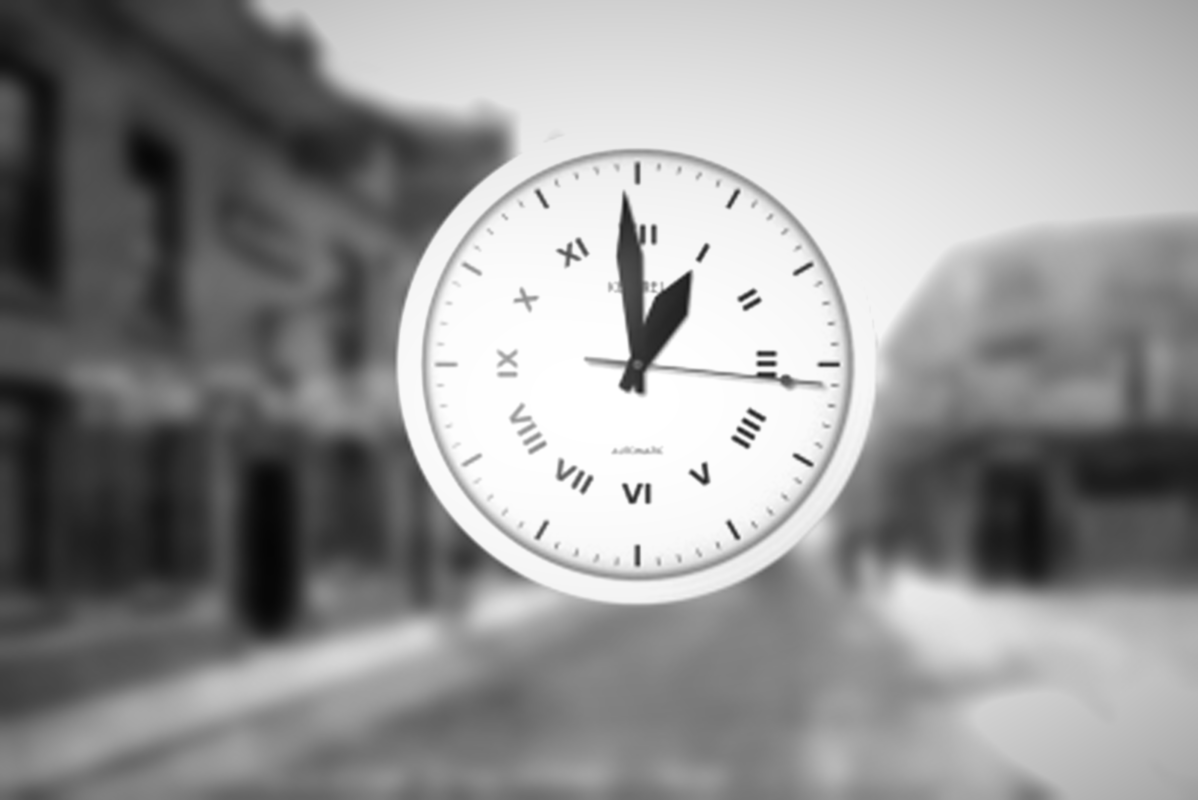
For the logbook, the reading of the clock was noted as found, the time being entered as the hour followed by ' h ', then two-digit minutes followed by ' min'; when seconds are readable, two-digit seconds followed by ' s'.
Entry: 12 h 59 min 16 s
